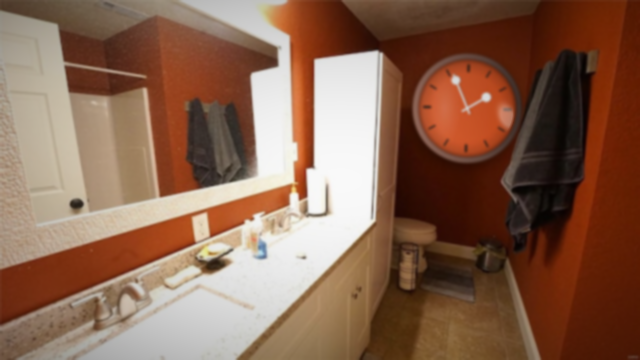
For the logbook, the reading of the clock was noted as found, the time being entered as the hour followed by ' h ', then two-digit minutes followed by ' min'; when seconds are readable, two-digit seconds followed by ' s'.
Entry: 1 h 56 min
